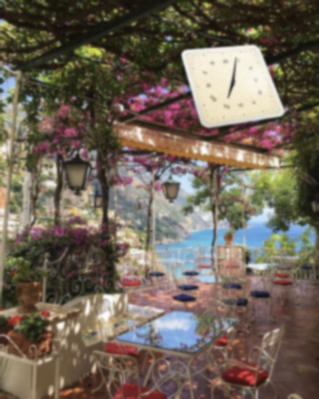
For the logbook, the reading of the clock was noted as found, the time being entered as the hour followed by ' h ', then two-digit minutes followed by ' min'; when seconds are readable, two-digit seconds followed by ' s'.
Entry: 7 h 04 min
